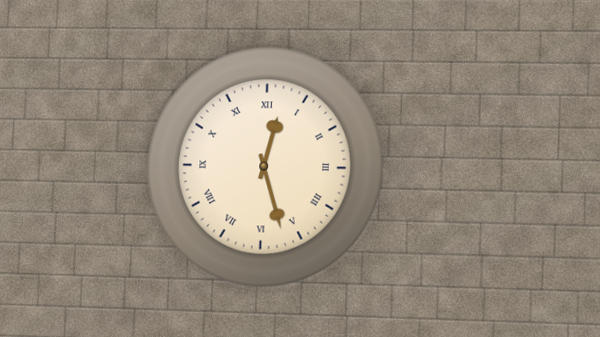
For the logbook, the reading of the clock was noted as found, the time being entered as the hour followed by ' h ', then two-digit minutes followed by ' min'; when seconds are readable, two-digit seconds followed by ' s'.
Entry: 12 h 27 min
